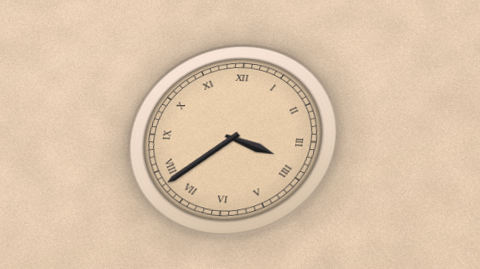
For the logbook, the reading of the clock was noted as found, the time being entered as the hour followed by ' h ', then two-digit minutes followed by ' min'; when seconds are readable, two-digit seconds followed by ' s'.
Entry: 3 h 38 min
